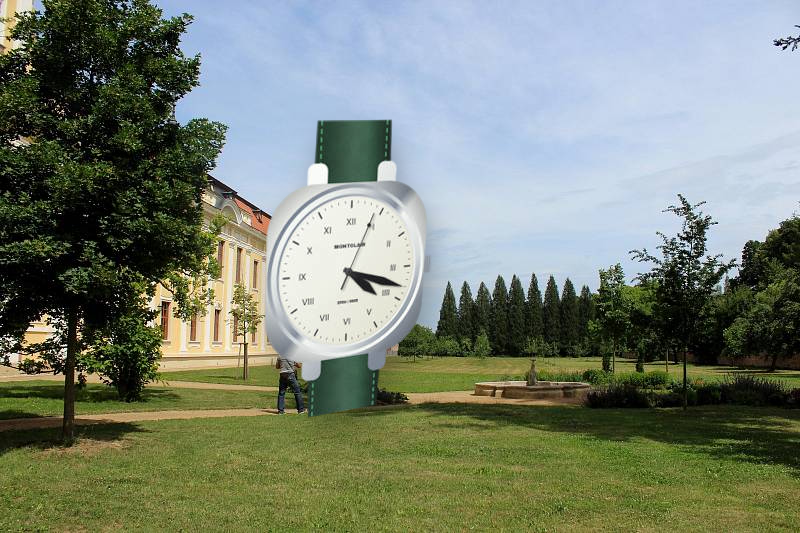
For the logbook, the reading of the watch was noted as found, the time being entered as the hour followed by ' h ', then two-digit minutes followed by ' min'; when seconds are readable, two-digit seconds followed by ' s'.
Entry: 4 h 18 min 04 s
